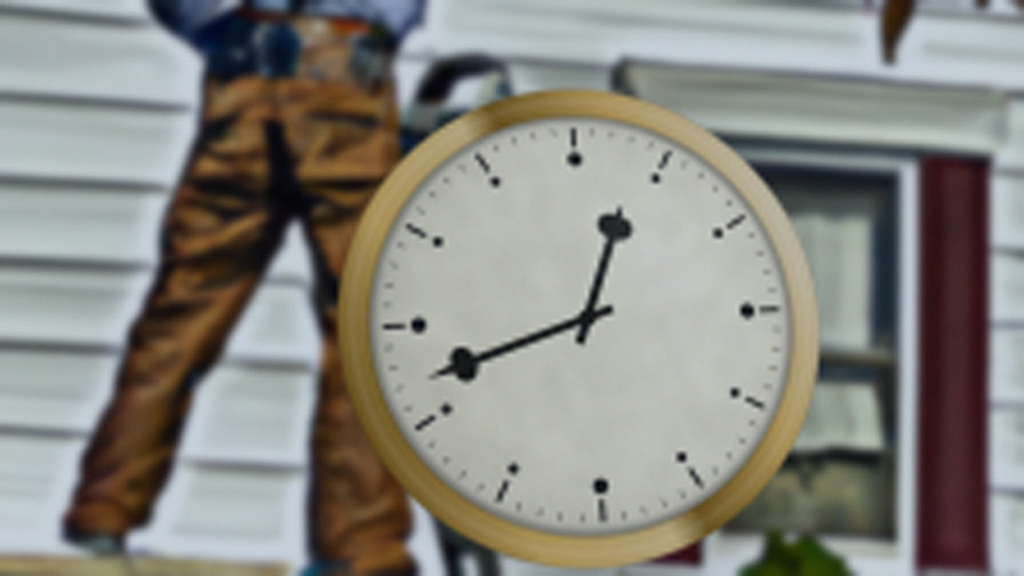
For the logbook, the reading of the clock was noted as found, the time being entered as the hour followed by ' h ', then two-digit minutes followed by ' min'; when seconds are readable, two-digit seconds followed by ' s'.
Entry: 12 h 42 min
